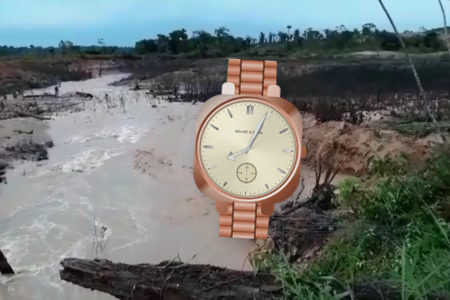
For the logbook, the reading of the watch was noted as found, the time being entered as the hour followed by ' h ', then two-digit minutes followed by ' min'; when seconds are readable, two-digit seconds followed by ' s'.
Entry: 8 h 04 min
